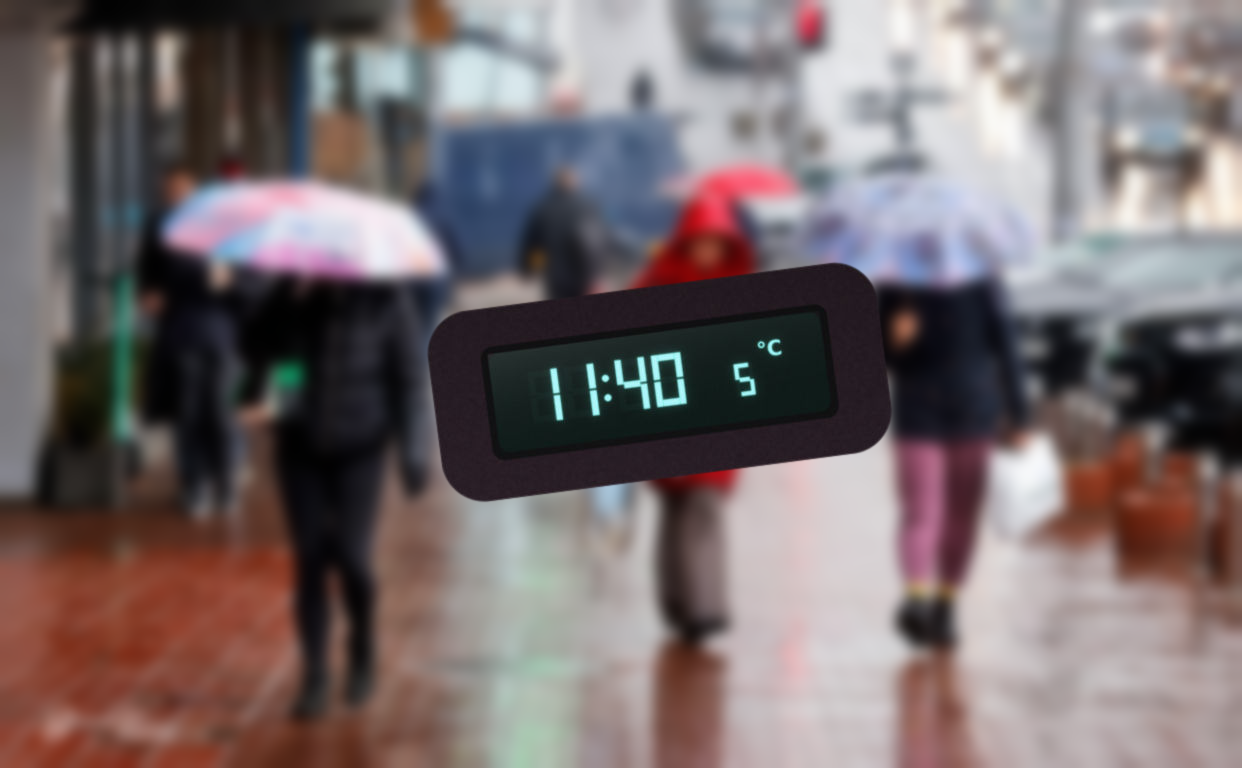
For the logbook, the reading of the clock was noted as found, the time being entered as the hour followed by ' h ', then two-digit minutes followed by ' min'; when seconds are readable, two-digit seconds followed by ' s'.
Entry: 11 h 40 min
